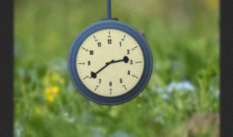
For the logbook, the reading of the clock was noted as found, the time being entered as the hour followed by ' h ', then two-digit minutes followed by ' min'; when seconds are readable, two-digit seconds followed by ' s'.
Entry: 2 h 39 min
